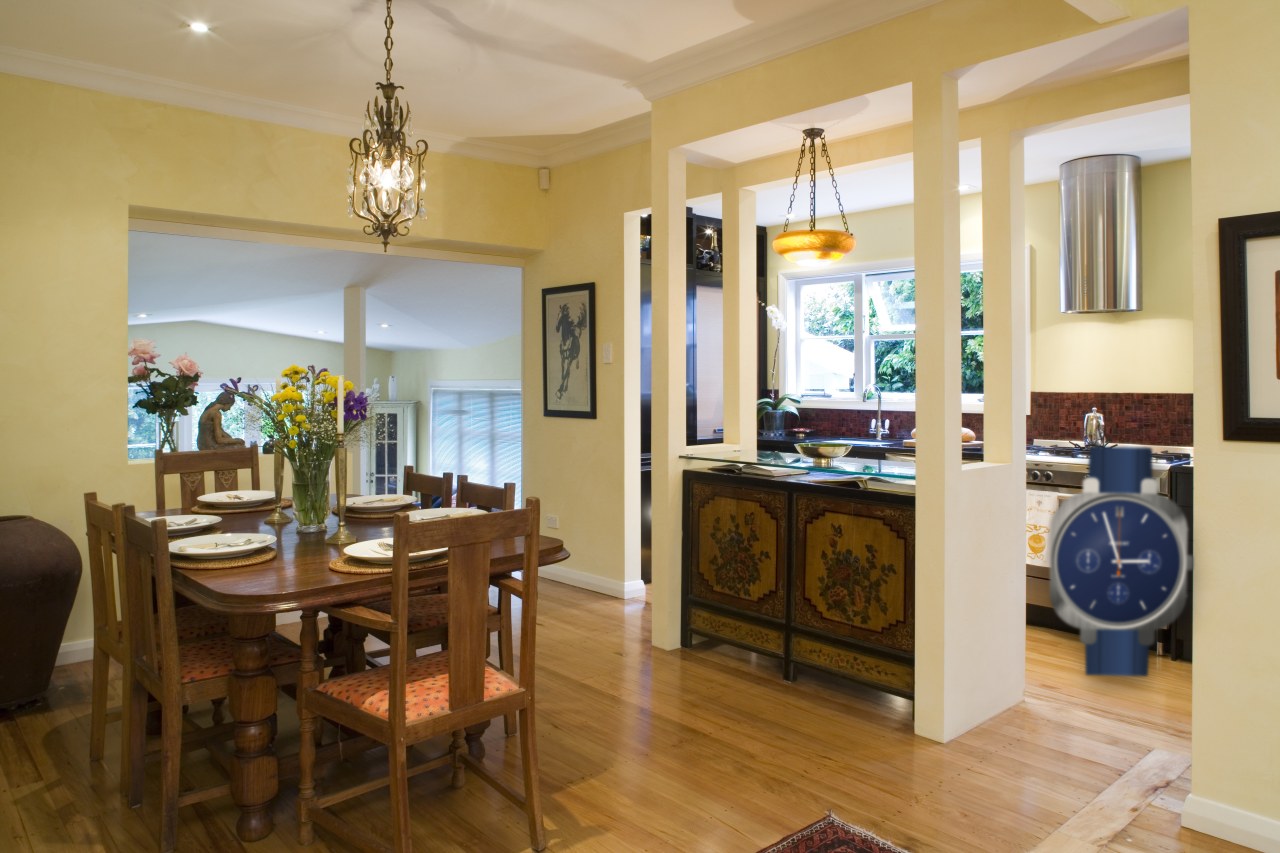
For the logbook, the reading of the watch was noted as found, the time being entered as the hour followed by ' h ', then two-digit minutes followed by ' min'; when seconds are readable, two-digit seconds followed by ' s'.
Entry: 2 h 57 min
